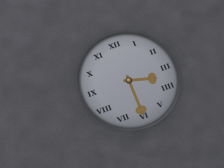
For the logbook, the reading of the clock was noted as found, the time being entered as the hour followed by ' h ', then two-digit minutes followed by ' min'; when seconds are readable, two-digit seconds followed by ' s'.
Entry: 3 h 30 min
